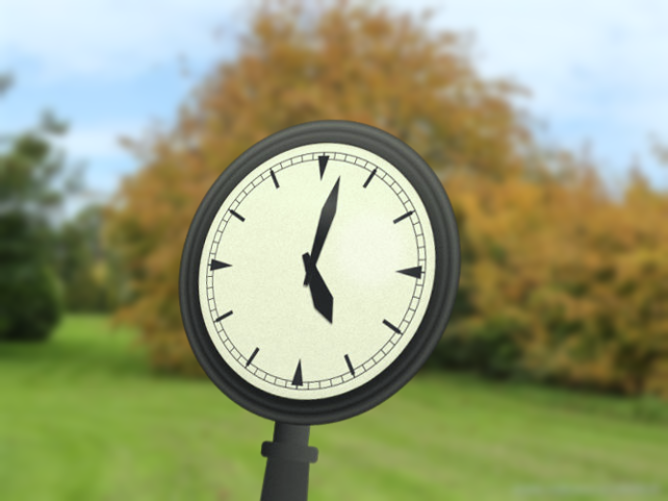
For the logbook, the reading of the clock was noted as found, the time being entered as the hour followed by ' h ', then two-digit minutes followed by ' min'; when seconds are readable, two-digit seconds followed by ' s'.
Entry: 5 h 02 min
